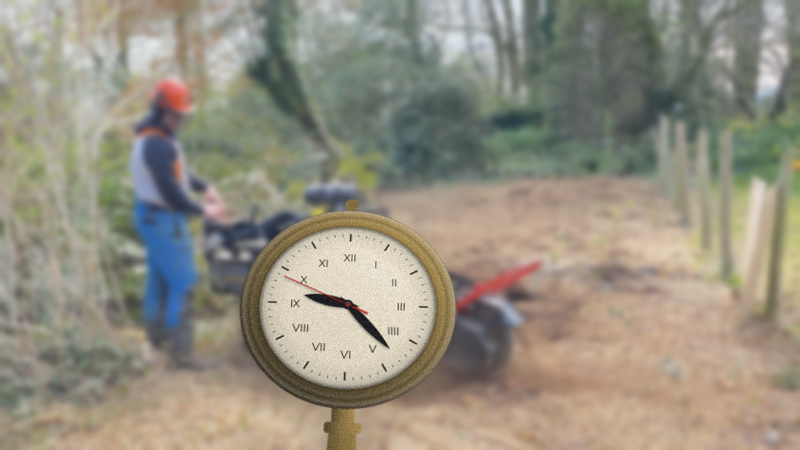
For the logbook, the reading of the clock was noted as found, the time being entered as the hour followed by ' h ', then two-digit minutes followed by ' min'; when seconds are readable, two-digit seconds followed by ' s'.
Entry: 9 h 22 min 49 s
